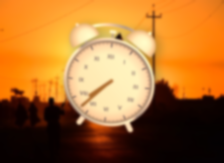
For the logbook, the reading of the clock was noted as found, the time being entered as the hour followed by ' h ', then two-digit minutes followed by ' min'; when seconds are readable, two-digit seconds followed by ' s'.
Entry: 7 h 37 min
